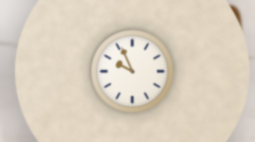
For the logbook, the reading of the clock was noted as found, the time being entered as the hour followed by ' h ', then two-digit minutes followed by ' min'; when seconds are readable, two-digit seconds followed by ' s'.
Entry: 9 h 56 min
